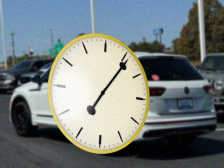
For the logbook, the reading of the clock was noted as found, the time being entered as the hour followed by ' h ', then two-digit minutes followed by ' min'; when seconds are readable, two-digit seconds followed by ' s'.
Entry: 7 h 06 min
